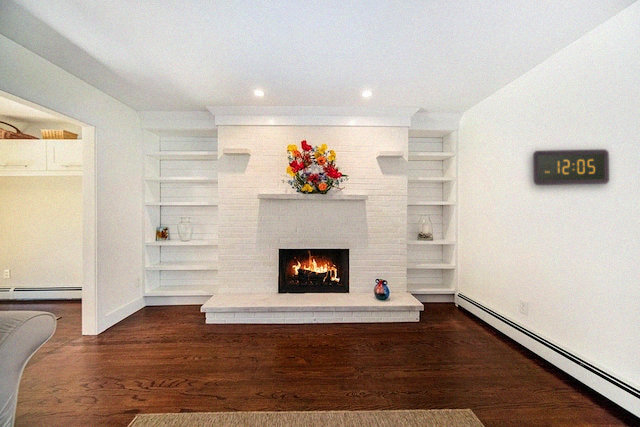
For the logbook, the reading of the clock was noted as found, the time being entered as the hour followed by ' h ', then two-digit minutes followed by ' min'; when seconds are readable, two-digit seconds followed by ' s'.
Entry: 12 h 05 min
